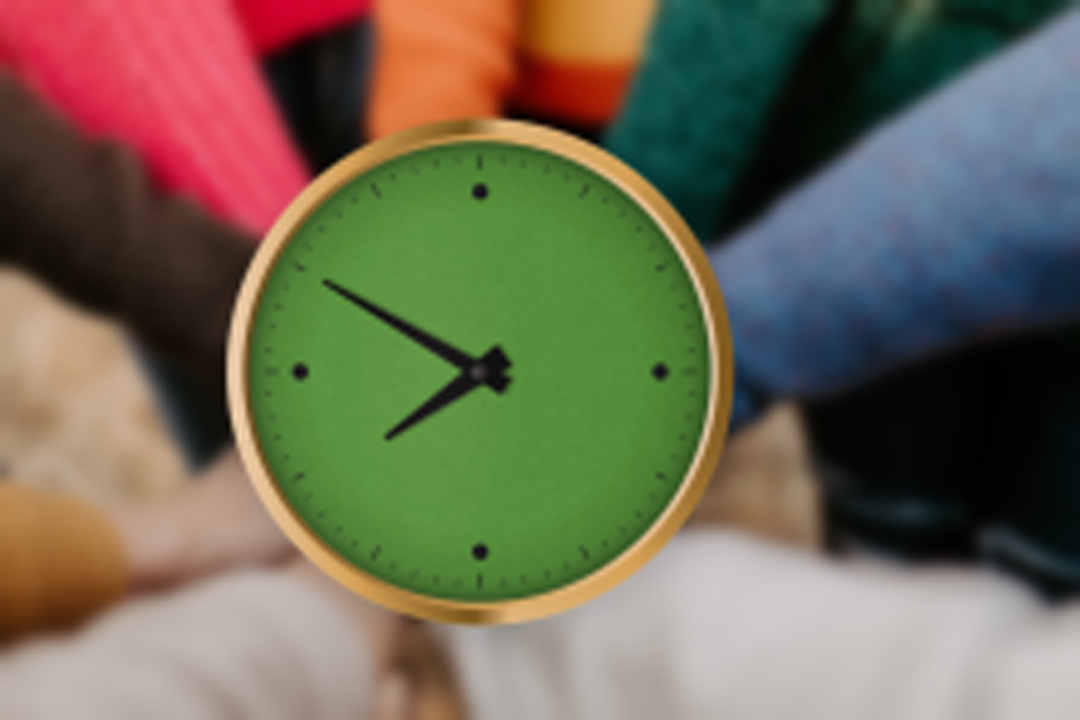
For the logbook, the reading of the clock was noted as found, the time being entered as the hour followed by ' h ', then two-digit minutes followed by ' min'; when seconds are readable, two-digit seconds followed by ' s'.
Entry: 7 h 50 min
